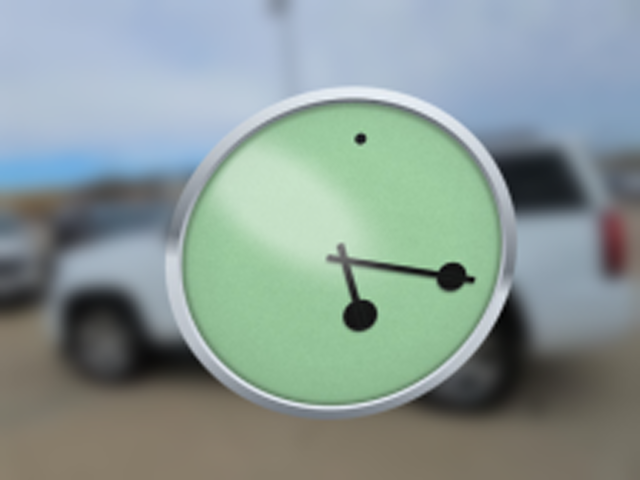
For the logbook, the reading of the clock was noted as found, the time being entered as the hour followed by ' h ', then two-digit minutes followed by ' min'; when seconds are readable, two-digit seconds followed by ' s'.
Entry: 5 h 16 min
